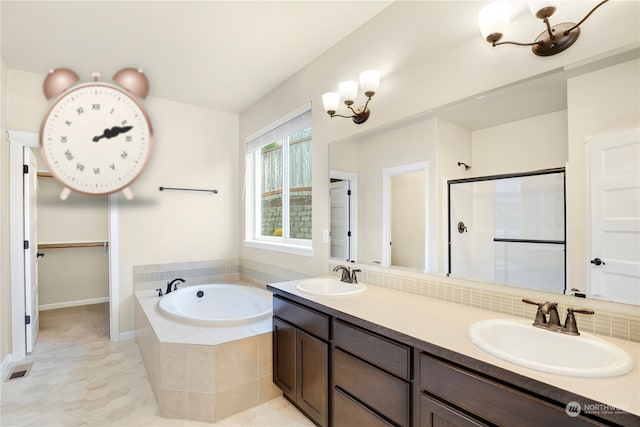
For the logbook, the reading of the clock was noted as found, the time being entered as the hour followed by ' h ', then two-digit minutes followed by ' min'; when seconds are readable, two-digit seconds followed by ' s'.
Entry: 2 h 12 min
